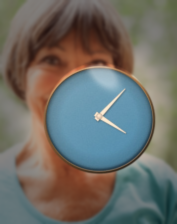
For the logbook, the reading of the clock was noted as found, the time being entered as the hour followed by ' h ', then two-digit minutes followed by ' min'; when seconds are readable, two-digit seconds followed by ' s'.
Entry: 4 h 07 min
